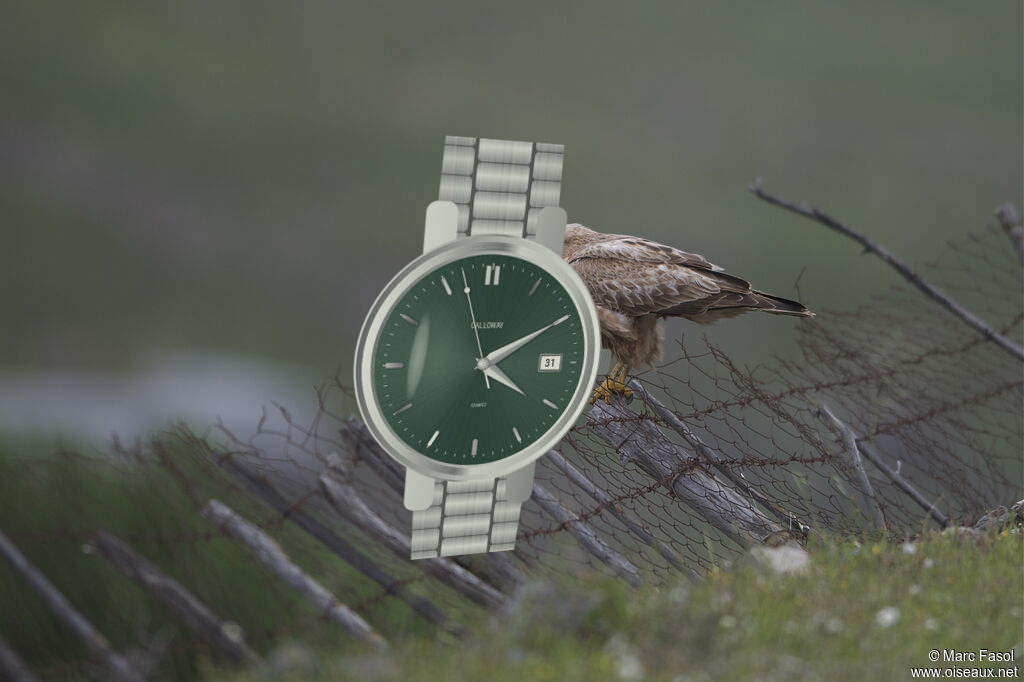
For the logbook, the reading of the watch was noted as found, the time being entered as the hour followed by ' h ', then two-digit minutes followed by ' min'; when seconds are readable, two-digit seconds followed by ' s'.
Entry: 4 h 09 min 57 s
